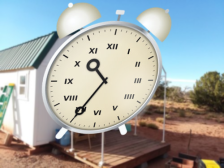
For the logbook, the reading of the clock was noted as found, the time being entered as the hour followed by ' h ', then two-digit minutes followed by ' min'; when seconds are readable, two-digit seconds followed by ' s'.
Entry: 10 h 35 min
